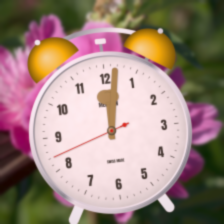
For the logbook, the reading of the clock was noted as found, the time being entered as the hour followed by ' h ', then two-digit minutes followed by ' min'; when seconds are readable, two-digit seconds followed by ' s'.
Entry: 12 h 01 min 42 s
